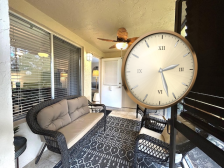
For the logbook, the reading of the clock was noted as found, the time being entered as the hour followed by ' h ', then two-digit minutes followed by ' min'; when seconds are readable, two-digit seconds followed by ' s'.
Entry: 2 h 27 min
